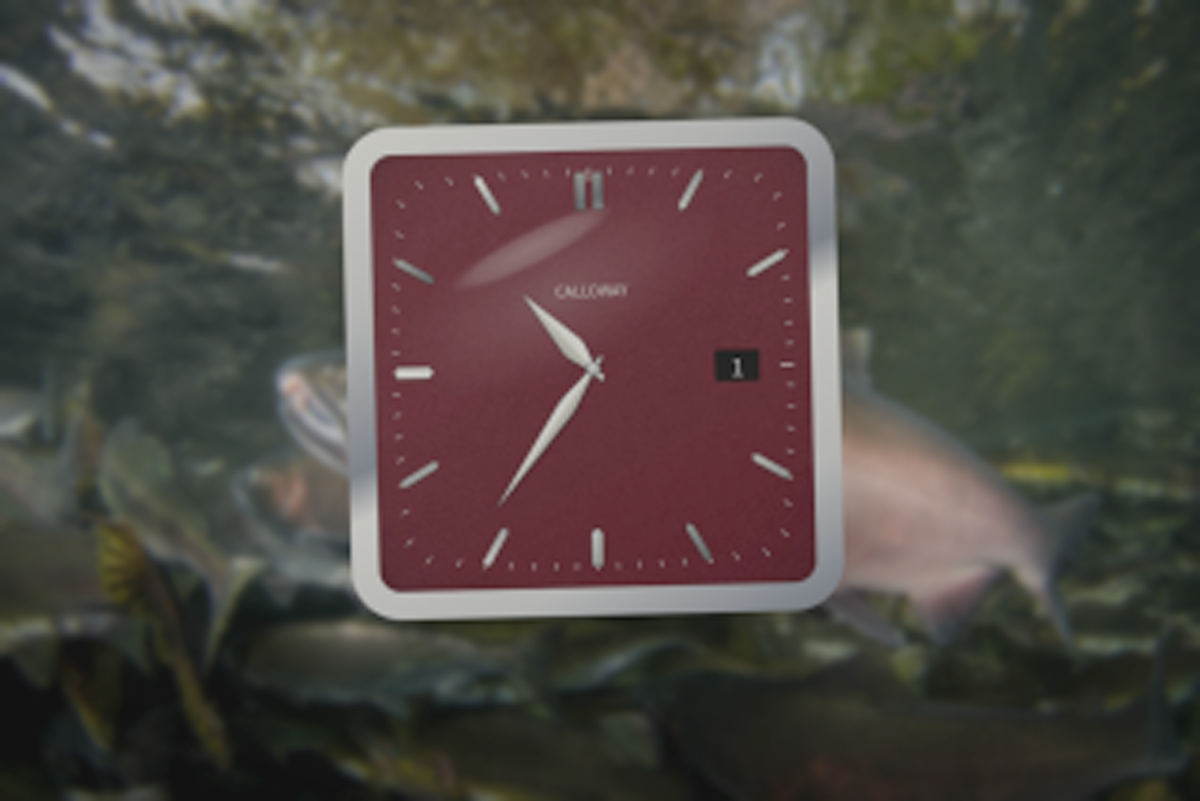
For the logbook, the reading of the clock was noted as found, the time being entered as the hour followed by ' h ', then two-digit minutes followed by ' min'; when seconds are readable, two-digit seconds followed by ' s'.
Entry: 10 h 36 min
